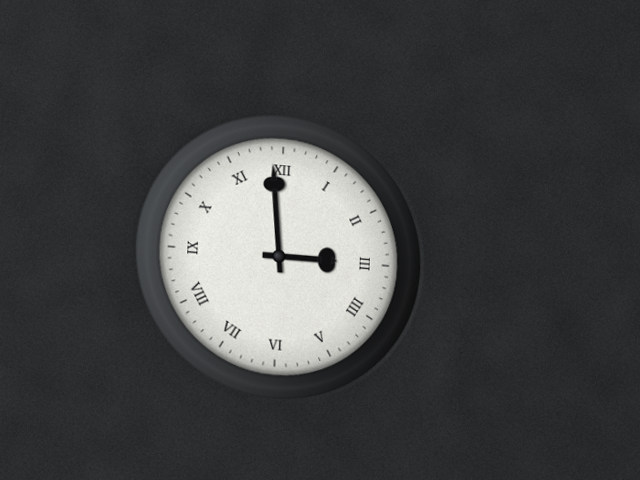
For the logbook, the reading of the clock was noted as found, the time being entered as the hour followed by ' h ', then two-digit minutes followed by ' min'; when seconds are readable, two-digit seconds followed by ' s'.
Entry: 2 h 59 min
